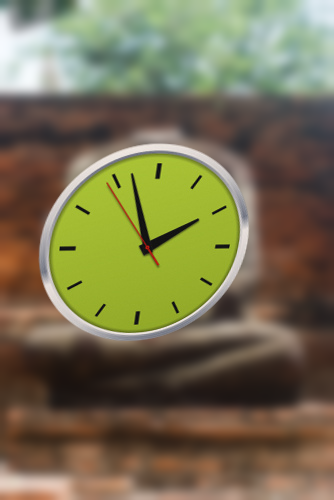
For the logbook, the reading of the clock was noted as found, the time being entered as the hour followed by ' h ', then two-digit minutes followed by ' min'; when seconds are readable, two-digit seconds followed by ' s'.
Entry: 1 h 56 min 54 s
